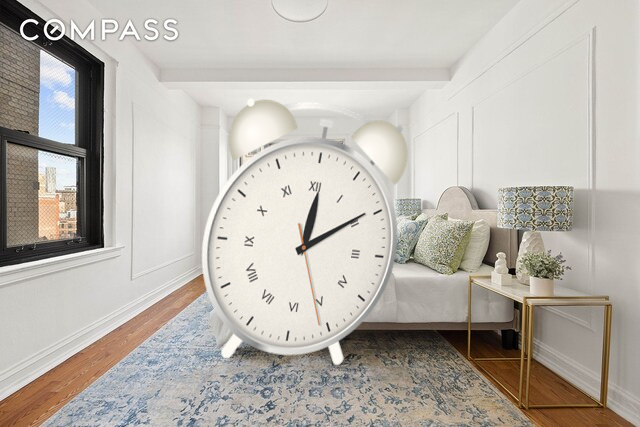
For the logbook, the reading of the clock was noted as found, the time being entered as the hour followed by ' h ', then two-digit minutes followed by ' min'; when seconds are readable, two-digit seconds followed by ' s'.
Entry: 12 h 09 min 26 s
